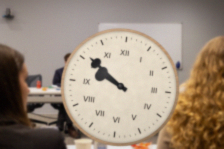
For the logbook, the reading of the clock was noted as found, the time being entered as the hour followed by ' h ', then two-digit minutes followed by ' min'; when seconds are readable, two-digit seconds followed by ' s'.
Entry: 9 h 51 min
